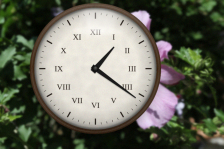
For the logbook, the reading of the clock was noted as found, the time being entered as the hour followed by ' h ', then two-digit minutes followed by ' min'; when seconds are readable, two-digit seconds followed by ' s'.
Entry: 1 h 21 min
